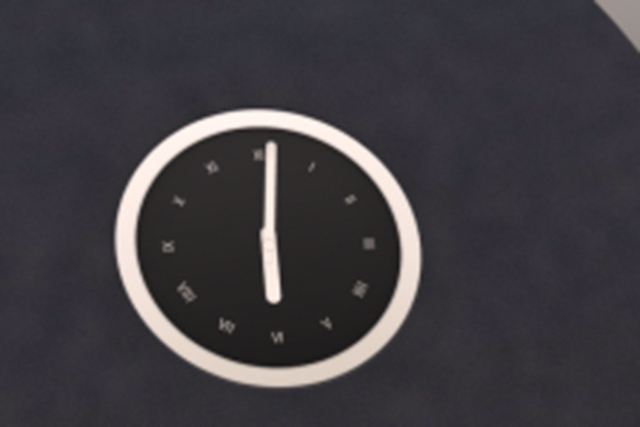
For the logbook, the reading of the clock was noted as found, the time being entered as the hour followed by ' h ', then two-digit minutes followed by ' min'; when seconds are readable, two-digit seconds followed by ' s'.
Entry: 6 h 01 min
